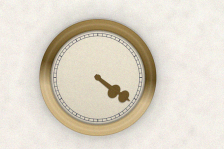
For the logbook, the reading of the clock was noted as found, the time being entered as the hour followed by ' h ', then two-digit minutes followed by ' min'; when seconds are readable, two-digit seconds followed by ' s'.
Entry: 4 h 21 min
